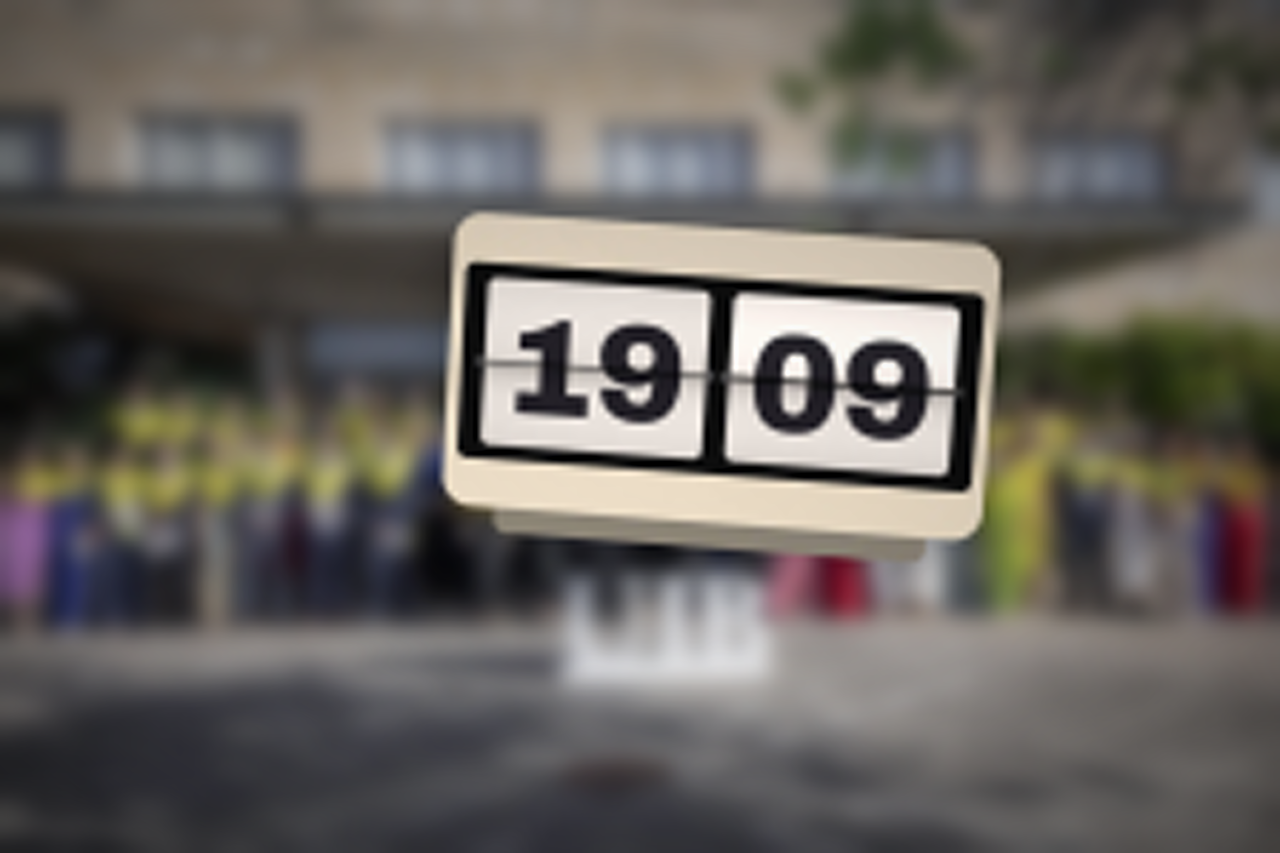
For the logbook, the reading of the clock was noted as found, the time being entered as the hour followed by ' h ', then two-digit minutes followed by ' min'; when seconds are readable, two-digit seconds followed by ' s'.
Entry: 19 h 09 min
